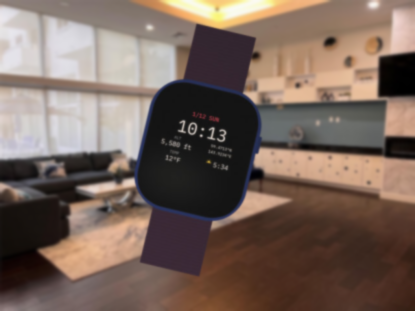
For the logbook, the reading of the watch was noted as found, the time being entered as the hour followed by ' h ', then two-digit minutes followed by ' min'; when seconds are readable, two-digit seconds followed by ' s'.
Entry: 10 h 13 min
